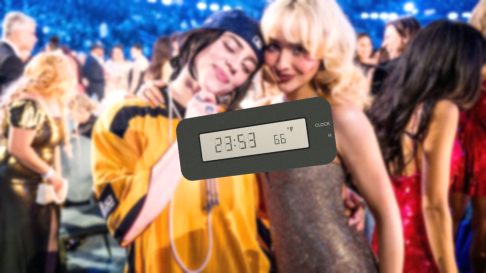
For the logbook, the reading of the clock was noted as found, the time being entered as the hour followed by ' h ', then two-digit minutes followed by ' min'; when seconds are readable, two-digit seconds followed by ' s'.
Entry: 23 h 53 min
